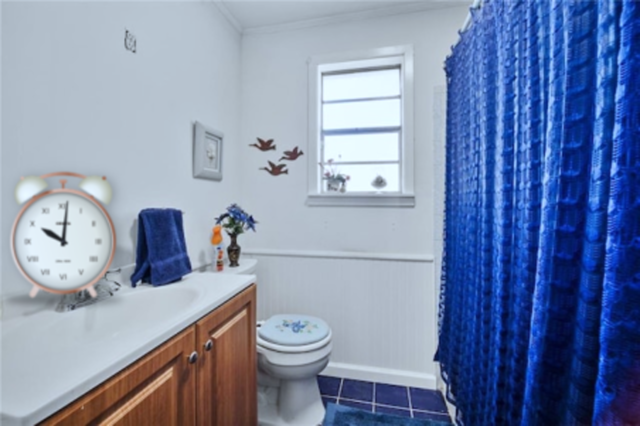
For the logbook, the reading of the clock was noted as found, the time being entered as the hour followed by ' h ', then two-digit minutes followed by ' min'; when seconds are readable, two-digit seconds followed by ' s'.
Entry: 10 h 01 min
